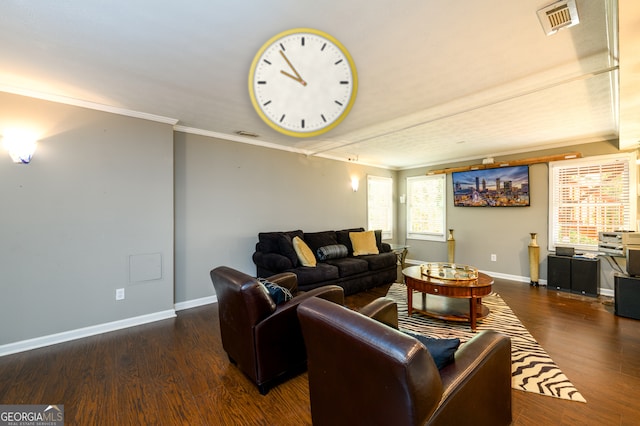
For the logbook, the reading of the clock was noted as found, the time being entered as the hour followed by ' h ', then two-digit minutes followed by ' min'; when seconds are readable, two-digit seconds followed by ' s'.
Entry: 9 h 54 min
